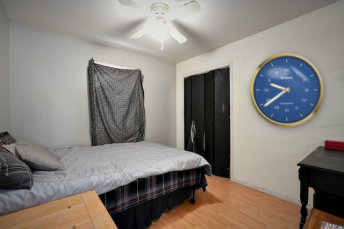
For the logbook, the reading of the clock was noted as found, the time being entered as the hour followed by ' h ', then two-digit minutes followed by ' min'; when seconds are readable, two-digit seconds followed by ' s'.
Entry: 9 h 39 min
